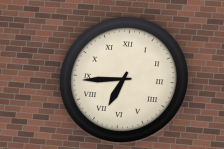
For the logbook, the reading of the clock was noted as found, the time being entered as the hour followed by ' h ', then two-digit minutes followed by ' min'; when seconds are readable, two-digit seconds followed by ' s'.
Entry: 6 h 44 min
